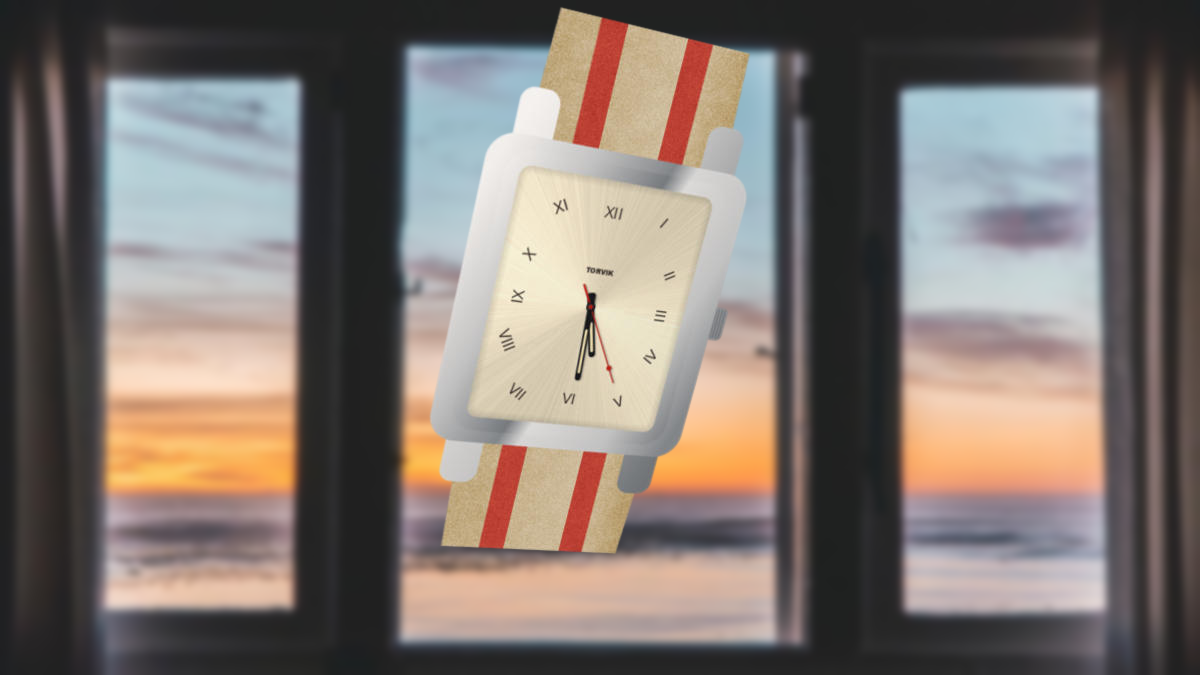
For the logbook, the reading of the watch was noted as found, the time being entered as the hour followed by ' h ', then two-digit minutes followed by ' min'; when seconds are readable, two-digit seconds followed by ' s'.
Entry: 5 h 29 min 25 s
